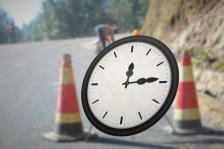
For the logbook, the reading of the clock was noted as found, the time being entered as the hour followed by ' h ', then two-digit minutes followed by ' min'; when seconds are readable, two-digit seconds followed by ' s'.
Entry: 12 h 14 min
